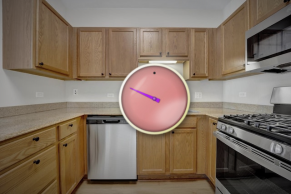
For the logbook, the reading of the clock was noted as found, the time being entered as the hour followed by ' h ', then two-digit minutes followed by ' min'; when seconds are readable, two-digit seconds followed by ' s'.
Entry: 9 h 49 min
